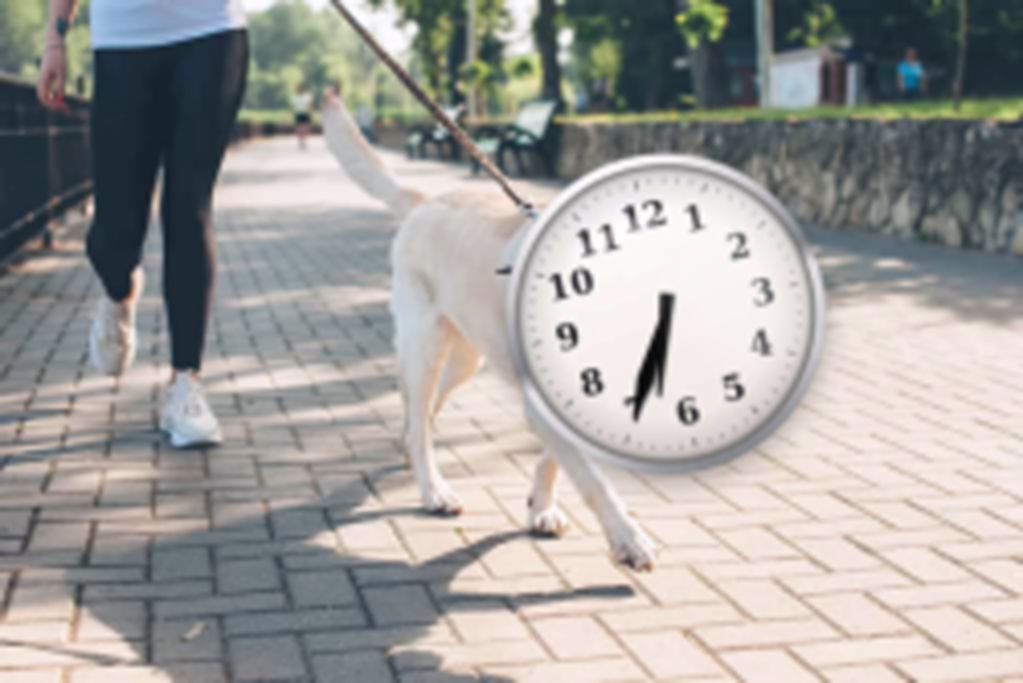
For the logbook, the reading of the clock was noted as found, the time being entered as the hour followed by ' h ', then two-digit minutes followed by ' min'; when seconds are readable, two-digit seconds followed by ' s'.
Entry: 6 h 35 min
